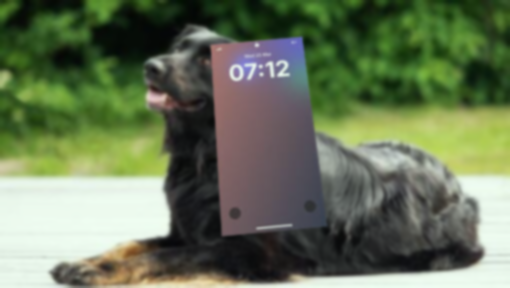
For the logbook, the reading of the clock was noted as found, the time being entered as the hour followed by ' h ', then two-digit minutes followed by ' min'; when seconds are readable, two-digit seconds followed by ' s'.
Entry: 7 h 12 min
